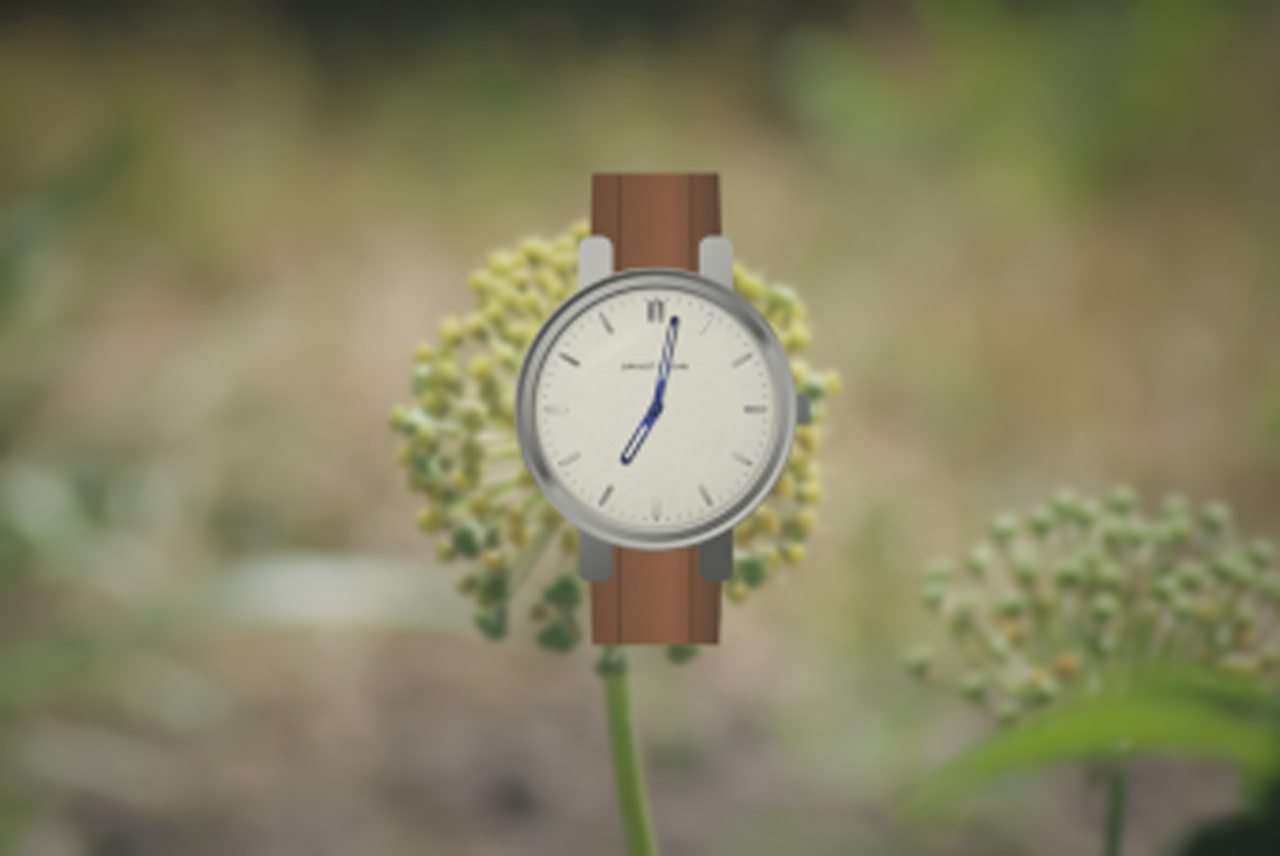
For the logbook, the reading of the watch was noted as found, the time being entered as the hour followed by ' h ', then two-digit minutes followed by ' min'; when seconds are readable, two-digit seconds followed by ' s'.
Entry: 7 h 02 min
